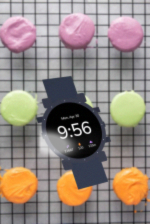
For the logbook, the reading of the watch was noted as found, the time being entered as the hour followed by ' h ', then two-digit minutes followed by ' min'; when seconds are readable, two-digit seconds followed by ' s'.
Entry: 9 h 56 min
